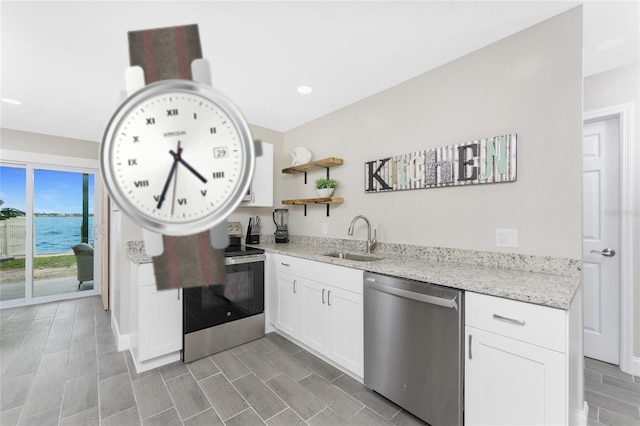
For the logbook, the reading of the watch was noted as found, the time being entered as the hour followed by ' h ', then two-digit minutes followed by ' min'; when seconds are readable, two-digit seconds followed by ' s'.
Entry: 4 h 34 min 32 s
